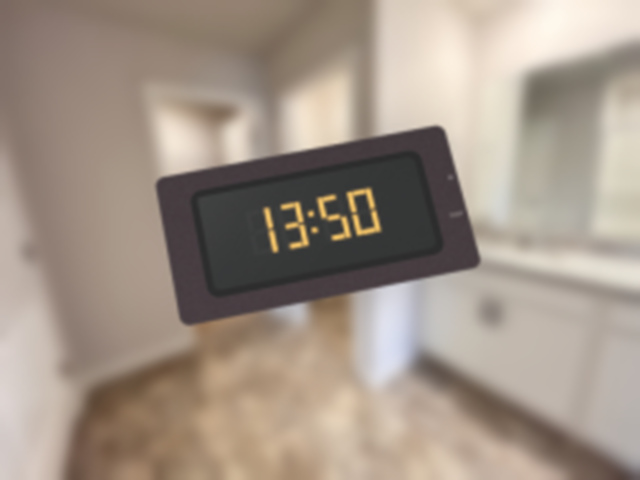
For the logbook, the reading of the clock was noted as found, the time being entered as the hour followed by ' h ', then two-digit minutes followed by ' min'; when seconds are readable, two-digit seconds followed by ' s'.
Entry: 13 h 50 min
